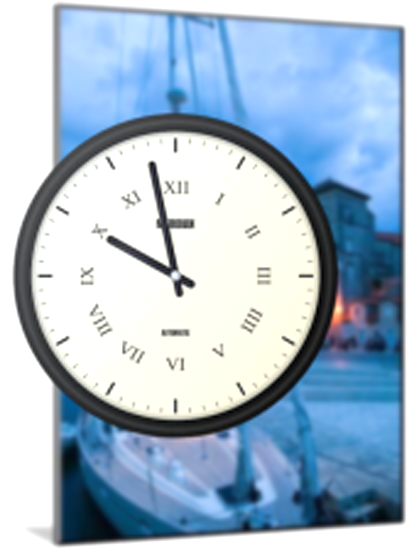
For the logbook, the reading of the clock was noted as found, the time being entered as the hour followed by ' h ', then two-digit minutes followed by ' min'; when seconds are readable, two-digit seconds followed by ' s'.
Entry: 9 h 58 min
